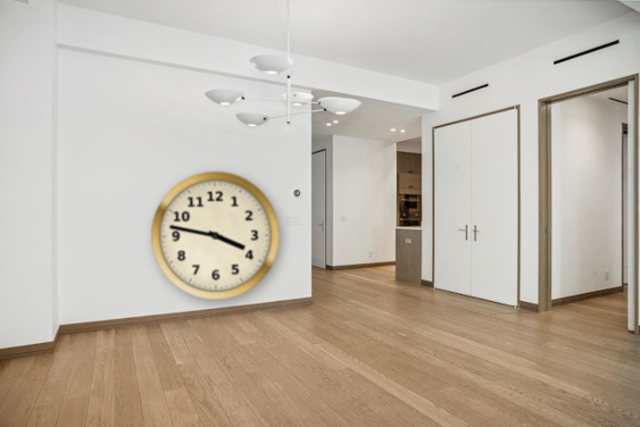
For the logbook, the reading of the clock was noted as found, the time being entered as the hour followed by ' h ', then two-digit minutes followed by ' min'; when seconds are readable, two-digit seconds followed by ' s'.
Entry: 3 h 47 min
